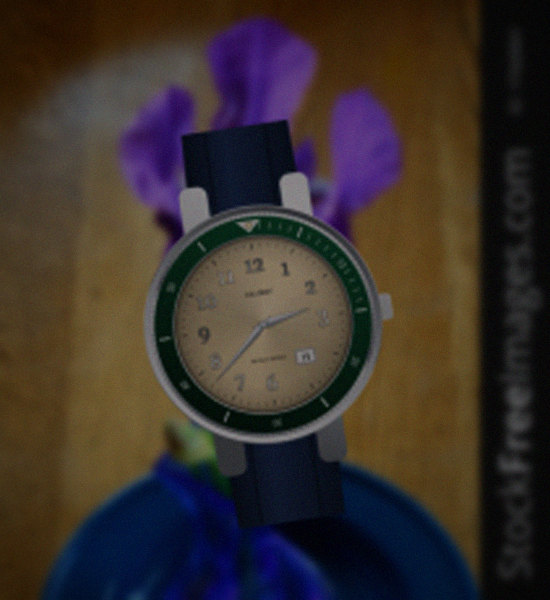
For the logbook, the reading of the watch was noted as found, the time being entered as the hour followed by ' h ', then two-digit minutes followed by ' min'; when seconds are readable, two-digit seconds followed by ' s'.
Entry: 2 h 38 min
